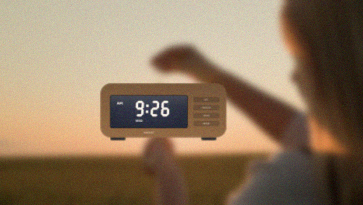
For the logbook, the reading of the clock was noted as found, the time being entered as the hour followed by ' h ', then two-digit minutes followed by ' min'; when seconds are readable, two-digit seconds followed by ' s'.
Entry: 9 h 26 min
